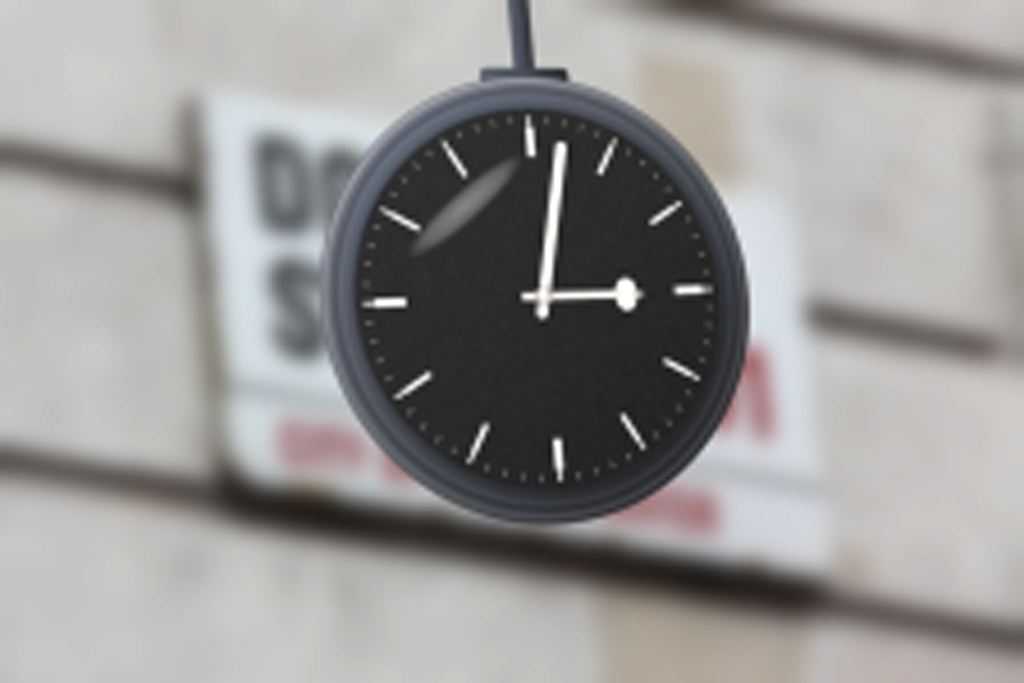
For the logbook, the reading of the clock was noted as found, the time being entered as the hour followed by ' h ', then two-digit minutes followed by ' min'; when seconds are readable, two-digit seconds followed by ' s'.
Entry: 3 h 02 min
